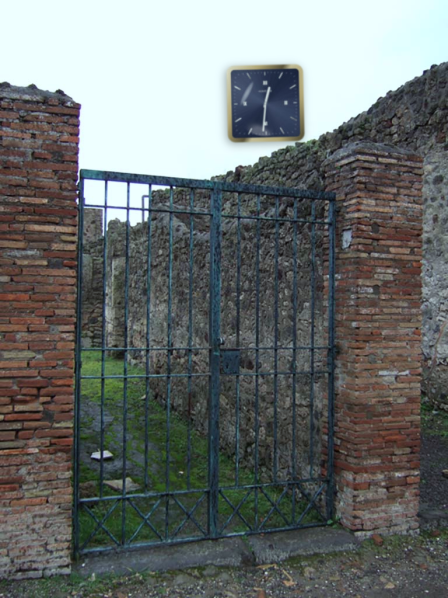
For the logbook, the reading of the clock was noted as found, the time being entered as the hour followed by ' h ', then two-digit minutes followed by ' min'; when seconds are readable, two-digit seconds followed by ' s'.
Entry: 12 h 31 min
